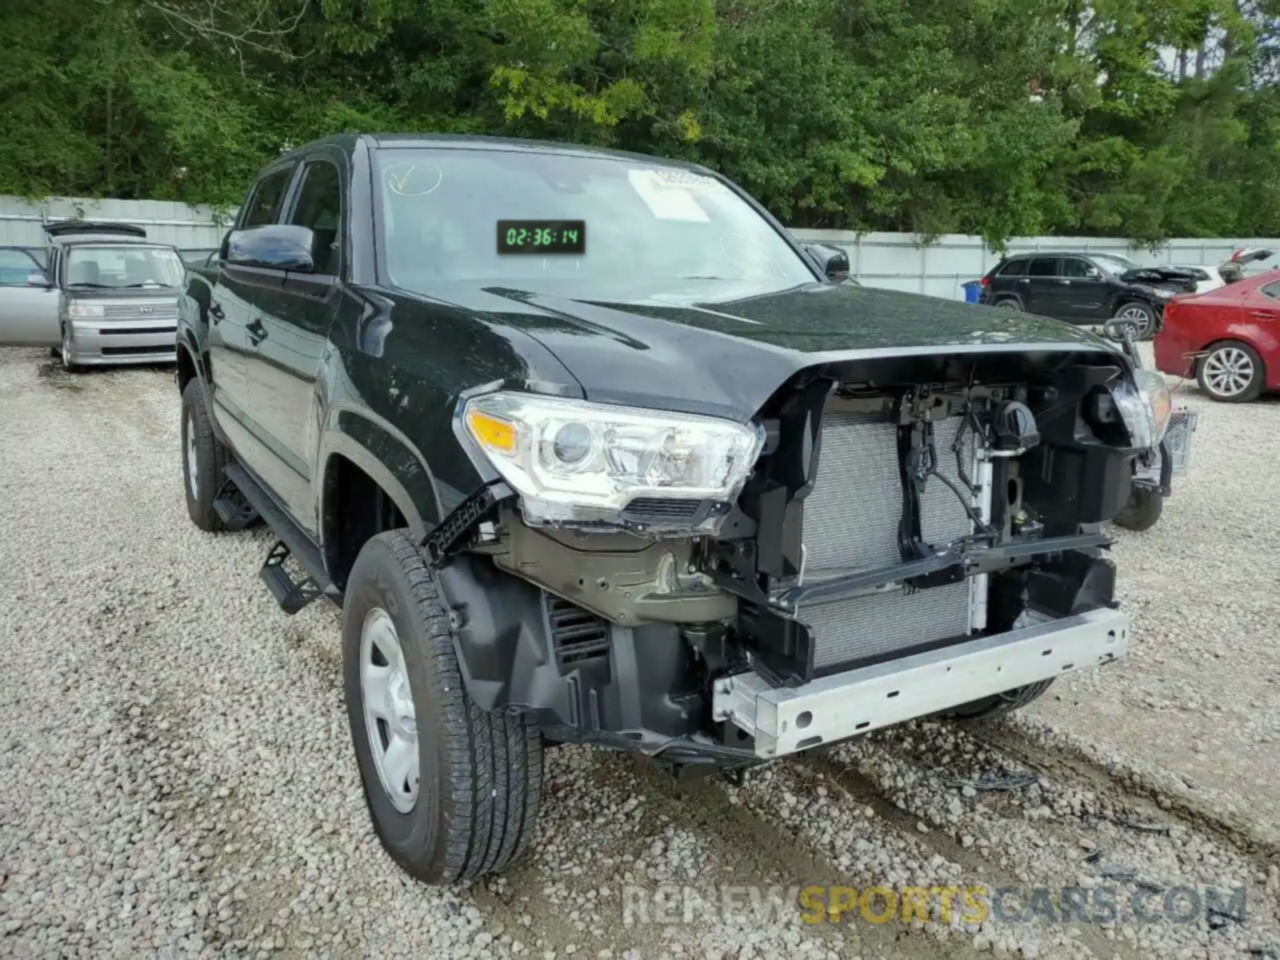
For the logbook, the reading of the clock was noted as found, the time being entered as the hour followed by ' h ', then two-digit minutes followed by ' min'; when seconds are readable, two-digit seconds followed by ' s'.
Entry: 2 h 36 min 14 s
